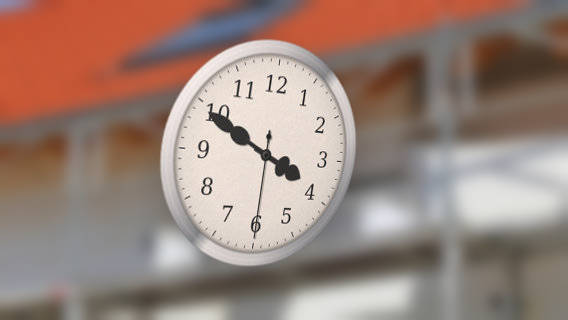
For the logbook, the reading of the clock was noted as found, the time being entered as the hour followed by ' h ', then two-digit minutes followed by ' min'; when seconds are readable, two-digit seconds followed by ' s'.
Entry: 3 h 49 min 30 s
